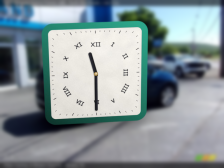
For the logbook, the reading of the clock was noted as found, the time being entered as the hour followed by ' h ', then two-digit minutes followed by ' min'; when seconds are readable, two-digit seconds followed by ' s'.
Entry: 11 h 30 min
